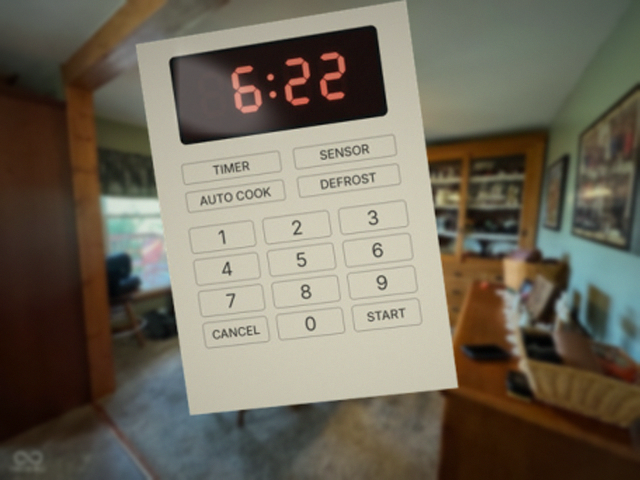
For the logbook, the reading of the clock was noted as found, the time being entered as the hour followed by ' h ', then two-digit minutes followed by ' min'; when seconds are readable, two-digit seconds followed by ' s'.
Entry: 6 h 22 min
